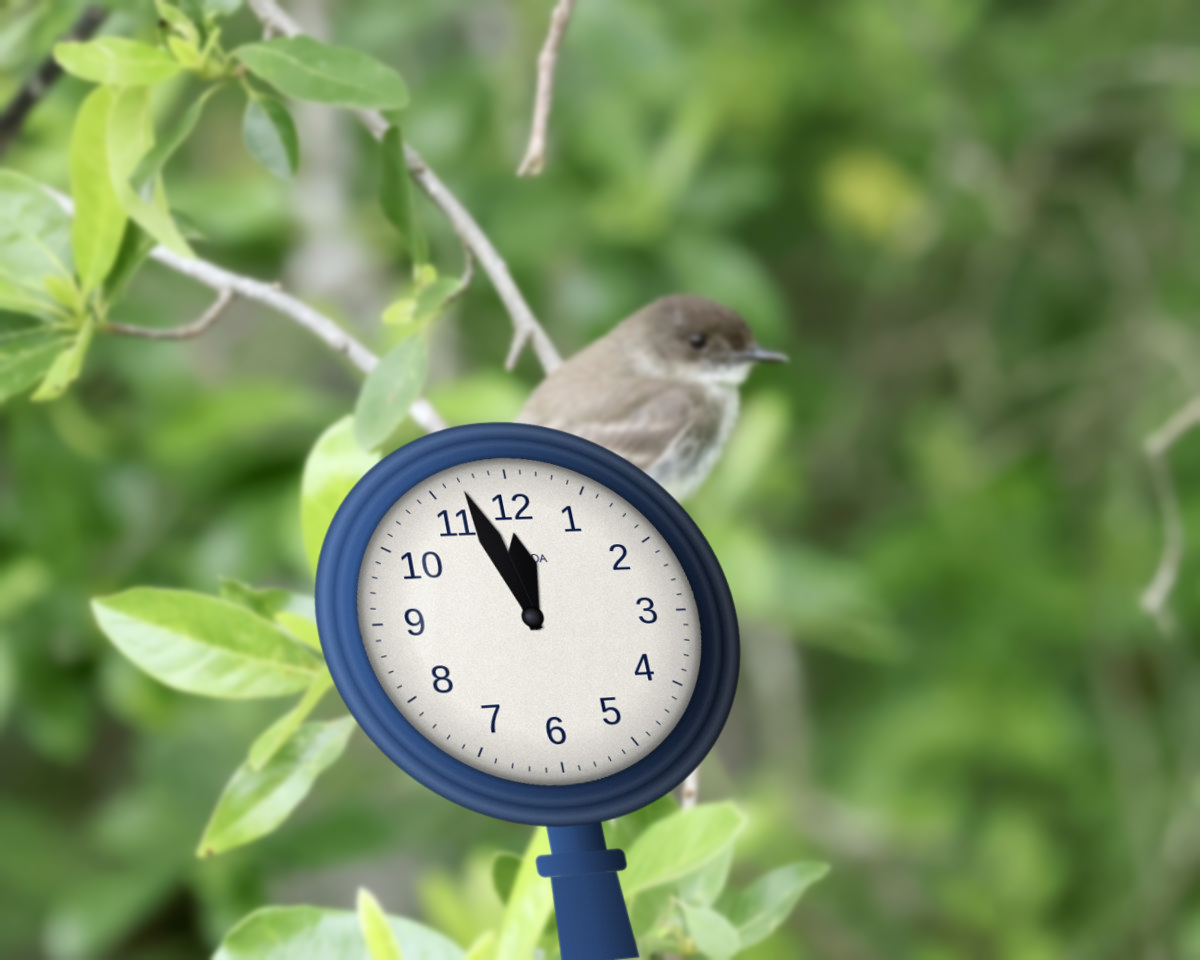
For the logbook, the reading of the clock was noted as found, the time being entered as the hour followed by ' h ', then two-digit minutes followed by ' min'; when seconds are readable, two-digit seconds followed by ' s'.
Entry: 11 h 57 min
